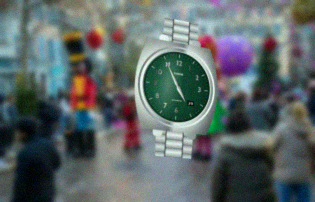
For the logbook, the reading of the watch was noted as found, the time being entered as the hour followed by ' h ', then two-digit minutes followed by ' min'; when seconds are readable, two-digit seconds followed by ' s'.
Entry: 4 h 55 min
